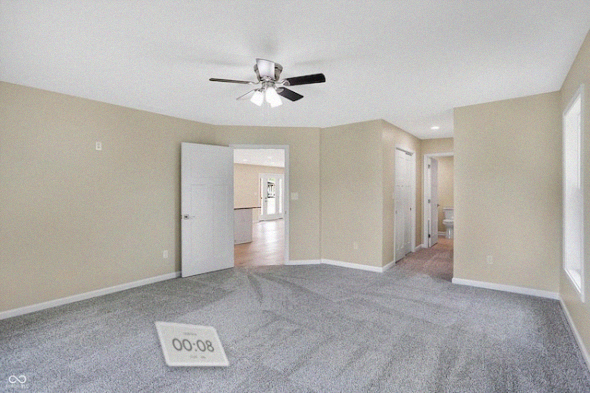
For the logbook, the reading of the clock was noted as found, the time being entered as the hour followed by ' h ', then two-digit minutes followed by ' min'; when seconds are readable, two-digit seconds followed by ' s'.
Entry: 0 h 08 min
